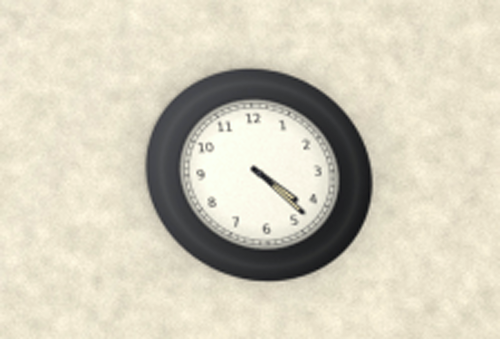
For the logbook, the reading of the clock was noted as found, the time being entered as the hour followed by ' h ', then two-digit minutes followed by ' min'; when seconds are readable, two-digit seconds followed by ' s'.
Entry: 4 h 23 min
